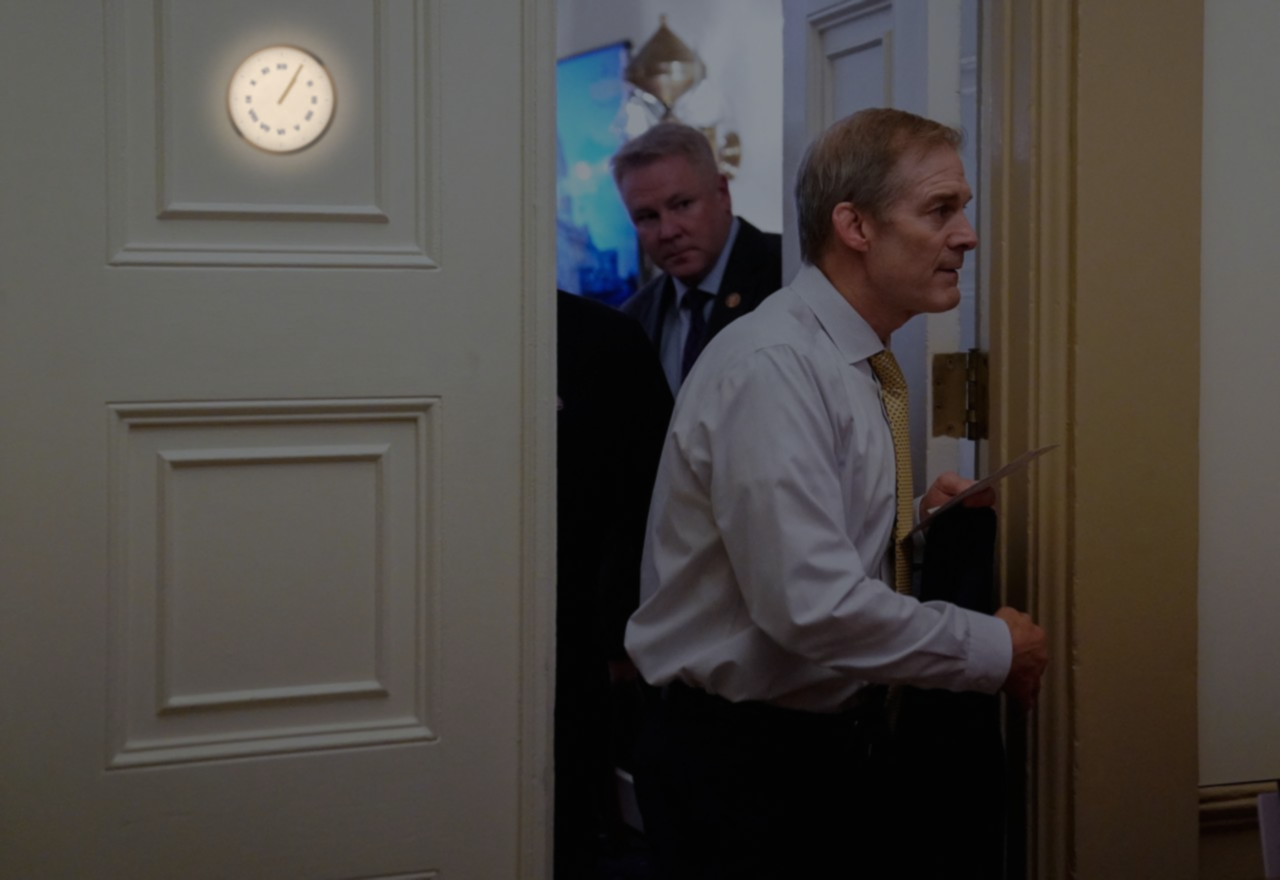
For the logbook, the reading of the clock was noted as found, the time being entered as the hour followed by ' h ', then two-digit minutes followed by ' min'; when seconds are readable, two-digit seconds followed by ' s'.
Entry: 1 h 05 min
